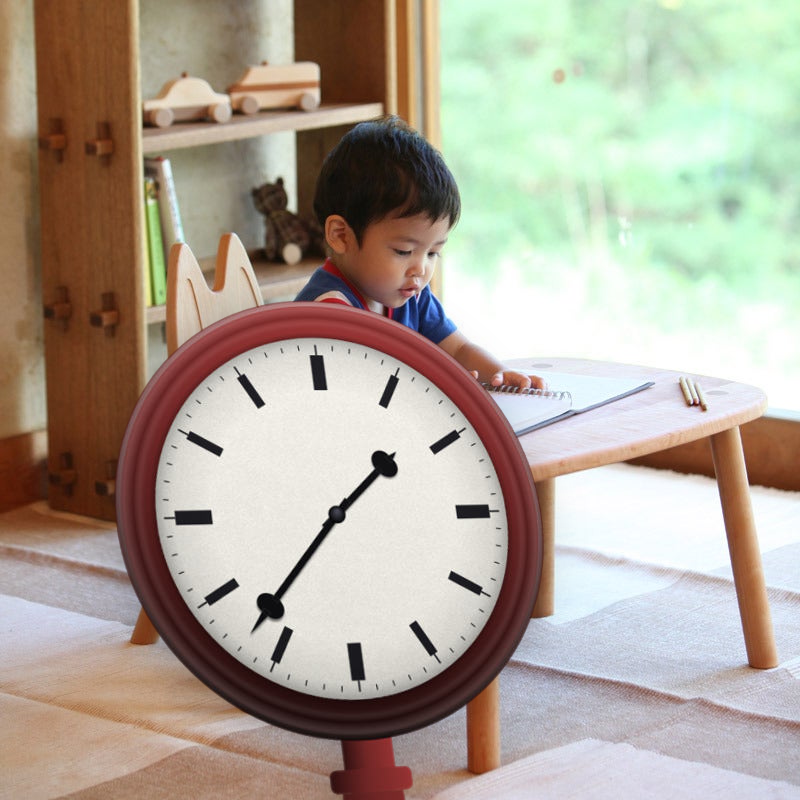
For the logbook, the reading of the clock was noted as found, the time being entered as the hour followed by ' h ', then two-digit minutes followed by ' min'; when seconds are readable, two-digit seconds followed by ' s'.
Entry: 1 h 37 min
